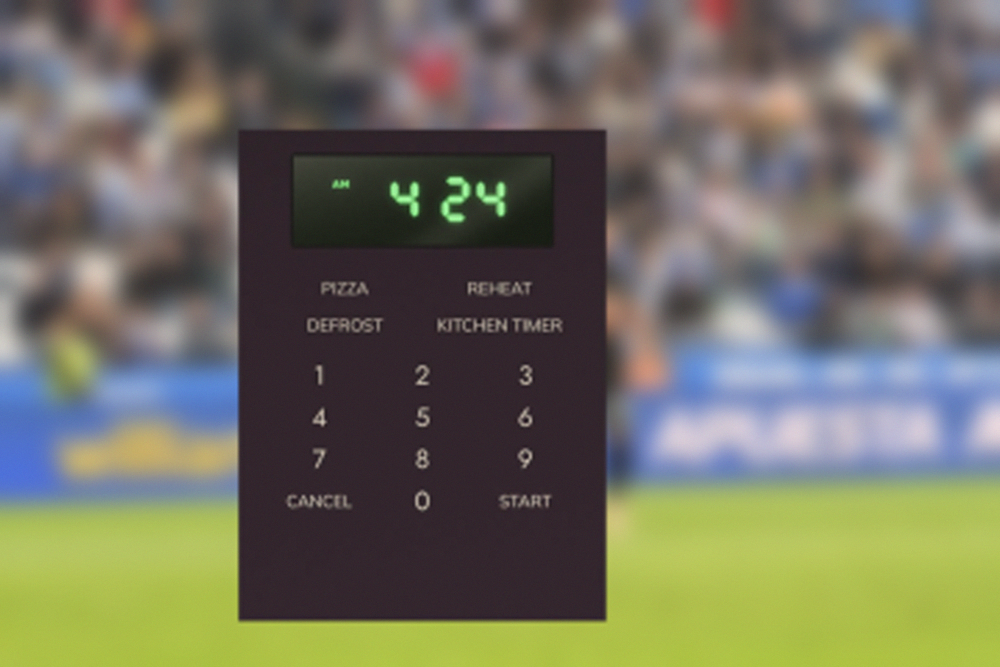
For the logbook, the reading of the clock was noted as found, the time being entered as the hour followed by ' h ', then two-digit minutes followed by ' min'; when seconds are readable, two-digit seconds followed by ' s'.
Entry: 4 h 24 min
